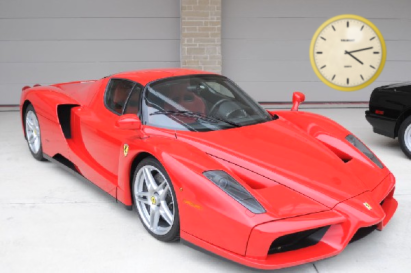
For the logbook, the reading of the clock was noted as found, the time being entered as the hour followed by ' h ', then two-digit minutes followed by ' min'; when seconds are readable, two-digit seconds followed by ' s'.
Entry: 4 h 13 min
